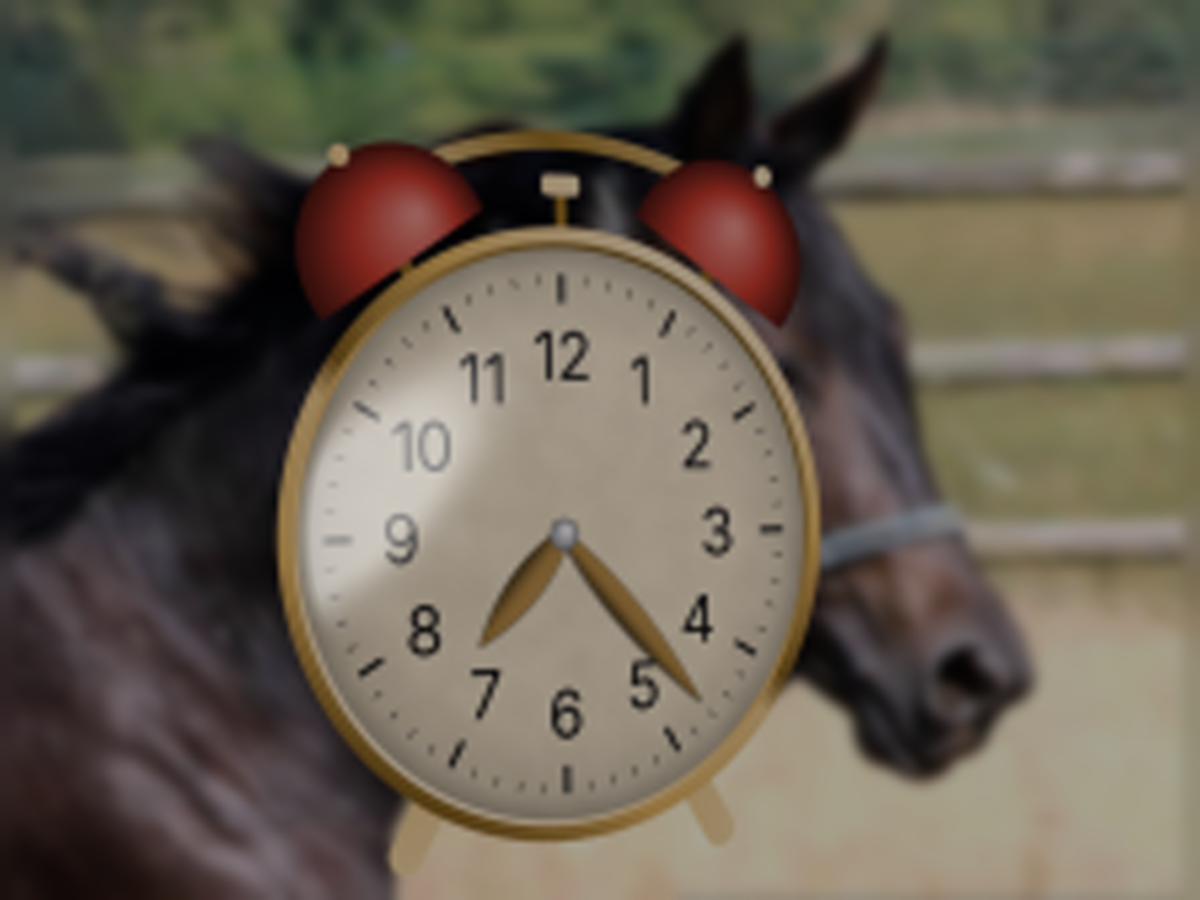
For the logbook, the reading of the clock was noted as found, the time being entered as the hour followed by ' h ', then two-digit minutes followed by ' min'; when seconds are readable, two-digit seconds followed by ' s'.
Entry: 7 h 23 min
